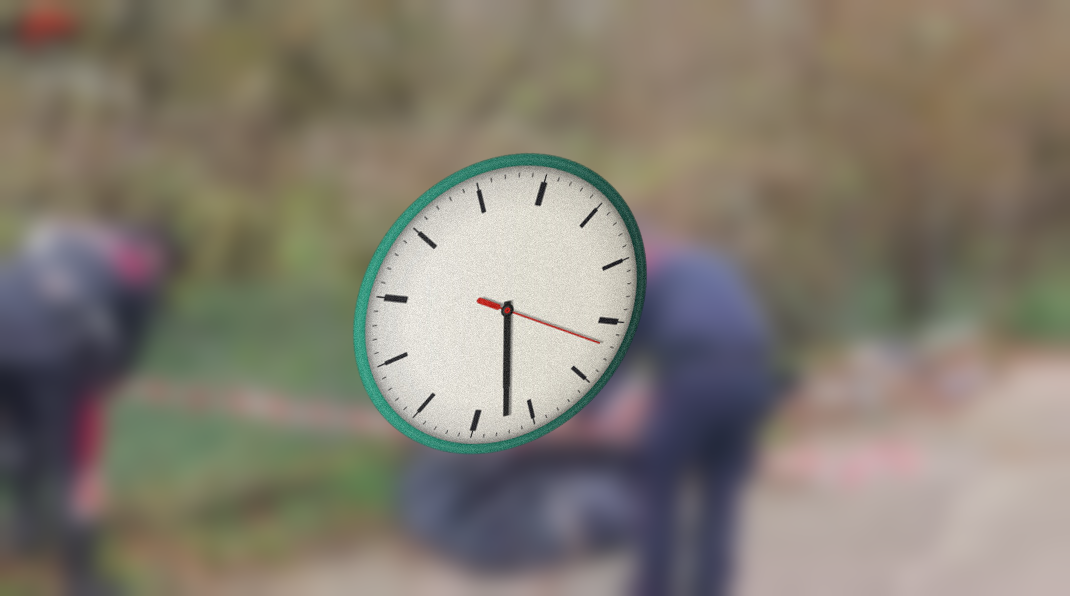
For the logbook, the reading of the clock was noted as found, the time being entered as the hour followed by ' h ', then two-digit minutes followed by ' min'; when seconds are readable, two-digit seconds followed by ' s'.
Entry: 5 h 27 min 17 s
